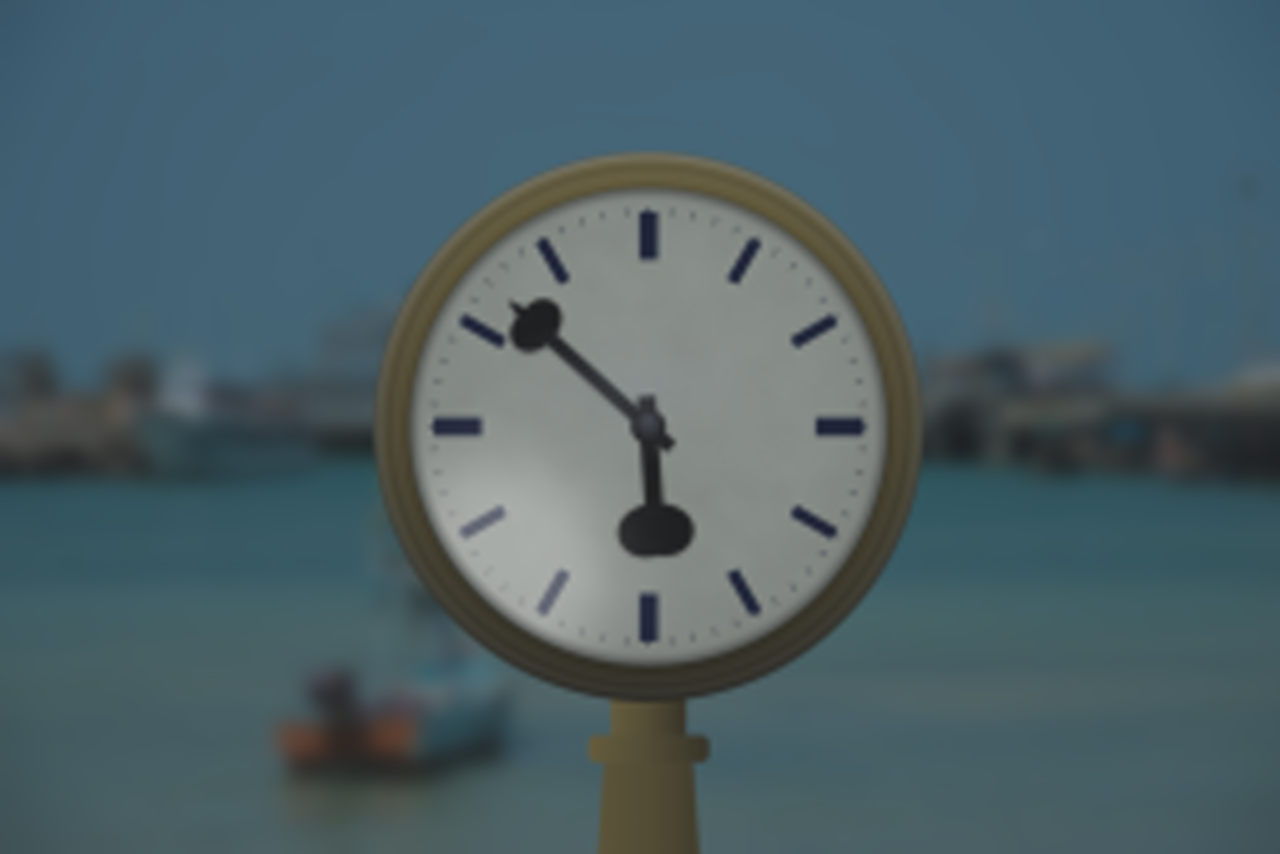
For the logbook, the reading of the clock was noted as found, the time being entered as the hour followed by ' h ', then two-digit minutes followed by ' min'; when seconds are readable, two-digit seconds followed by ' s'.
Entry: 5 h 52 min
